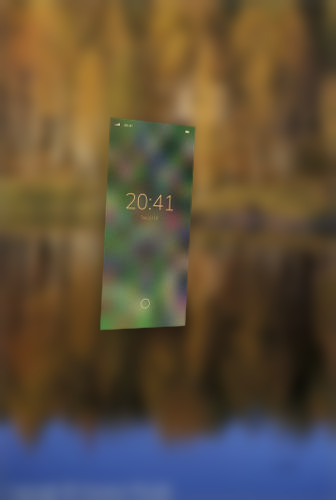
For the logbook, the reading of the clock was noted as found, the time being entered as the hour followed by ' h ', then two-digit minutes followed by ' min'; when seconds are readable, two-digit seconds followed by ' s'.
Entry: 20 h 41 min
